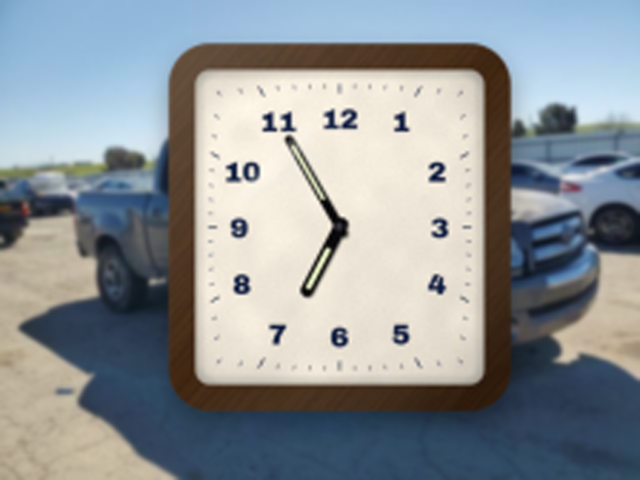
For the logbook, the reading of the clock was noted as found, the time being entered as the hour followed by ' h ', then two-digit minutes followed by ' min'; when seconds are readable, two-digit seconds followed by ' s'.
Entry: 6 h 55 min
